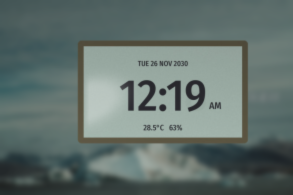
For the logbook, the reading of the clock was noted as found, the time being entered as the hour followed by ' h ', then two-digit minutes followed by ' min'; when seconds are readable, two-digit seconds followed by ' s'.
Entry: 12 h 19 min
